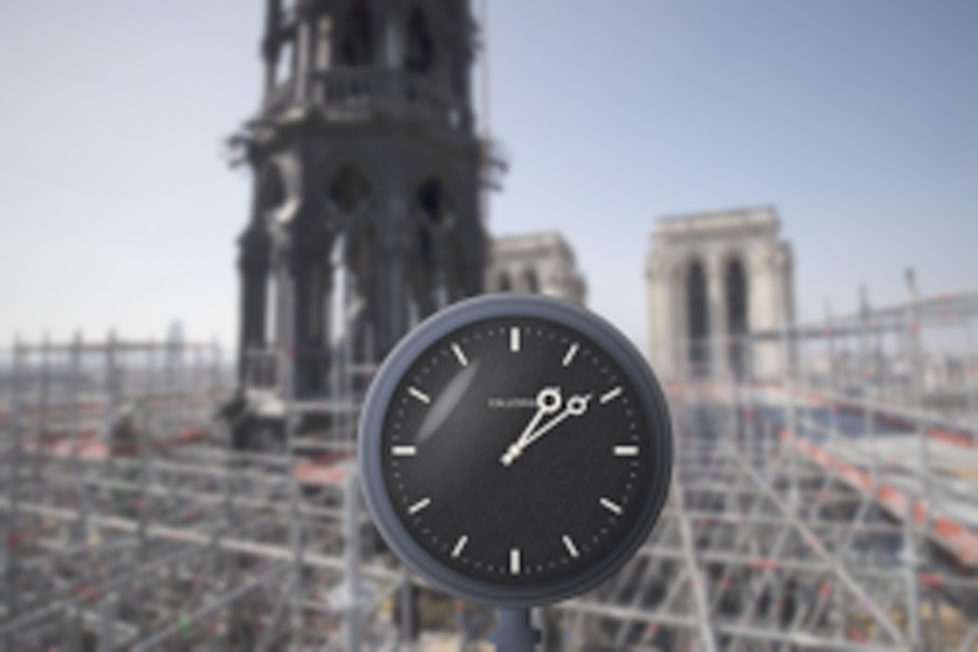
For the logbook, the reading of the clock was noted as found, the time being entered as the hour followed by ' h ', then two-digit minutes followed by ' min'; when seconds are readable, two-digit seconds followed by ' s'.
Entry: 1 h 09 min
